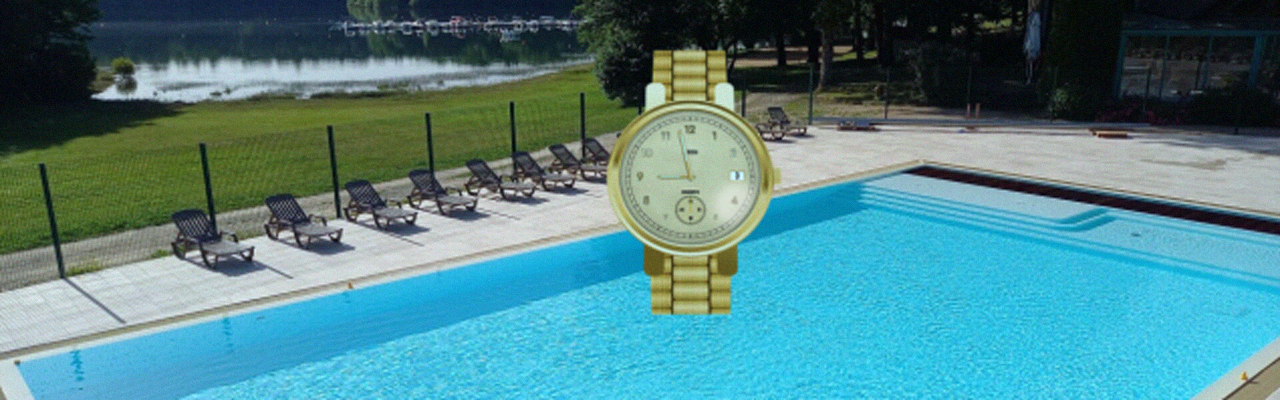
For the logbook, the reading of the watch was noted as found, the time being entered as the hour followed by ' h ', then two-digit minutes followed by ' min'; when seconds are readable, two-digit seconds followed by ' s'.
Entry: 8 h 58 min
